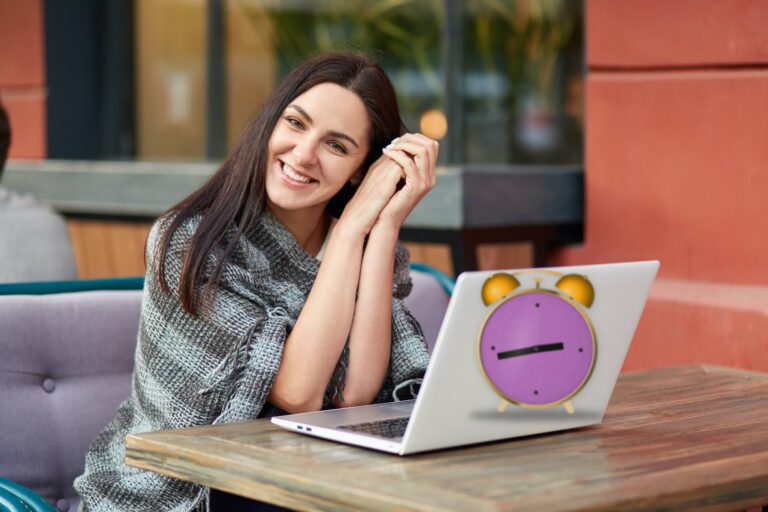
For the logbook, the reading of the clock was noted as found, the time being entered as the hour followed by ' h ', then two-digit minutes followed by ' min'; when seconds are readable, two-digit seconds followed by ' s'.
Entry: 2 h 43 min
